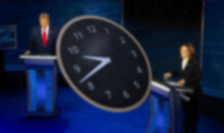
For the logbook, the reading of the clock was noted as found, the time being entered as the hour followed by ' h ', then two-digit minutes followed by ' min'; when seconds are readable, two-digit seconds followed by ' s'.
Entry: 9 h 42 min
